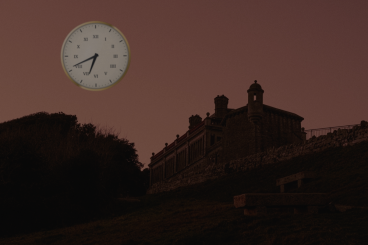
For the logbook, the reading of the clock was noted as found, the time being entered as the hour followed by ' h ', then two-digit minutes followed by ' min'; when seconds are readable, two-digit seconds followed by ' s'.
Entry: 6 h 41 min
